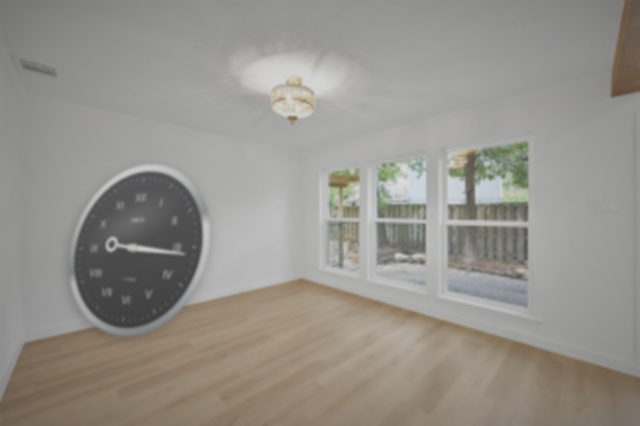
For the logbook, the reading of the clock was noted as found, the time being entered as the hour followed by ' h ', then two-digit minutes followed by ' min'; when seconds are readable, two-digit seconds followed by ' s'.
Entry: 9 h 16 min
